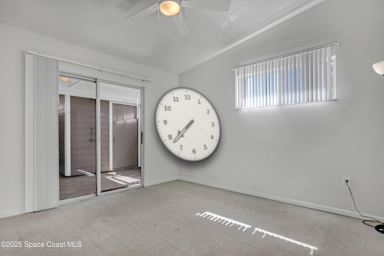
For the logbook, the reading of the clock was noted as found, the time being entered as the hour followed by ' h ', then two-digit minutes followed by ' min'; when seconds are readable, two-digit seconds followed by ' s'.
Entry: 7 h 38 min
